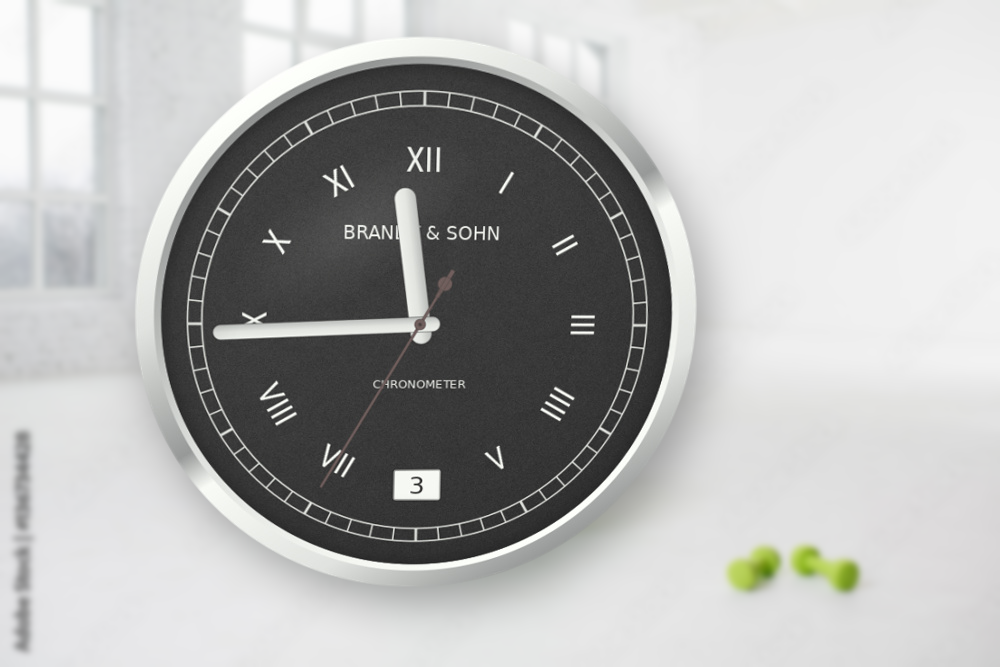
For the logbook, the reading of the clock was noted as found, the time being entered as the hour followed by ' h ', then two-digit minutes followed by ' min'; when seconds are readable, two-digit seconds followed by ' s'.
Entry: 11 h 44 min 35 s
